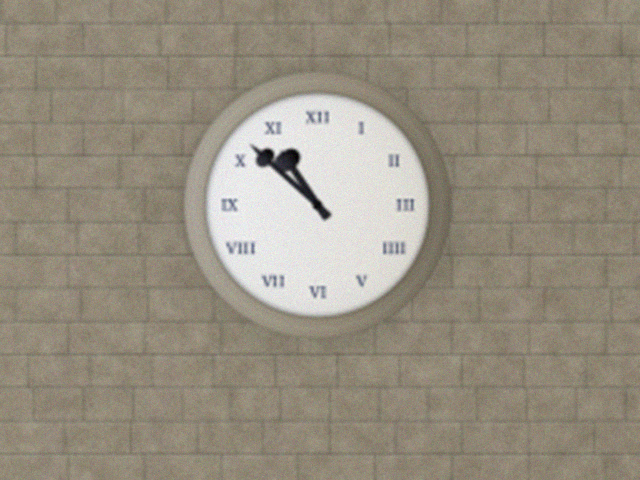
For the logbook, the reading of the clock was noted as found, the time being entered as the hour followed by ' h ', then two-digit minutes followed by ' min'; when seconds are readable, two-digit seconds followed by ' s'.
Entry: 10 h 52 min
